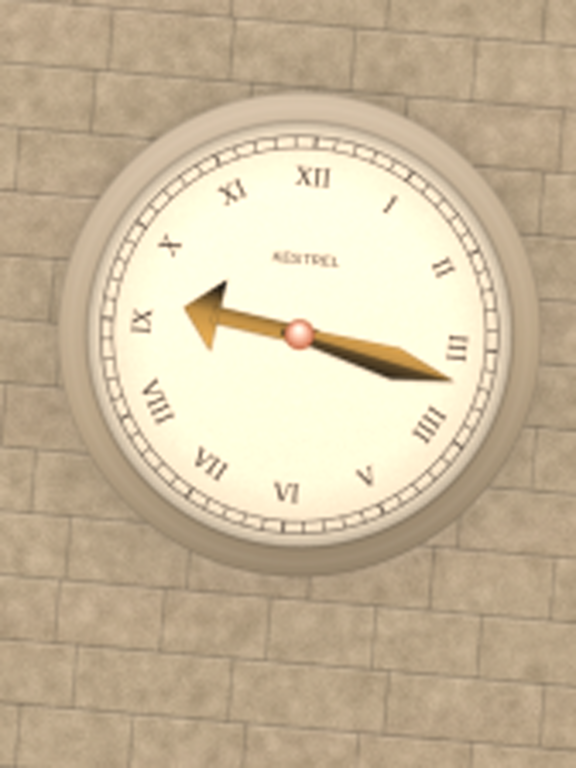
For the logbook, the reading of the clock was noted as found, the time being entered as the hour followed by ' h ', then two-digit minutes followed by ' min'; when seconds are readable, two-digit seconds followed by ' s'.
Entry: 9 h 17 min
